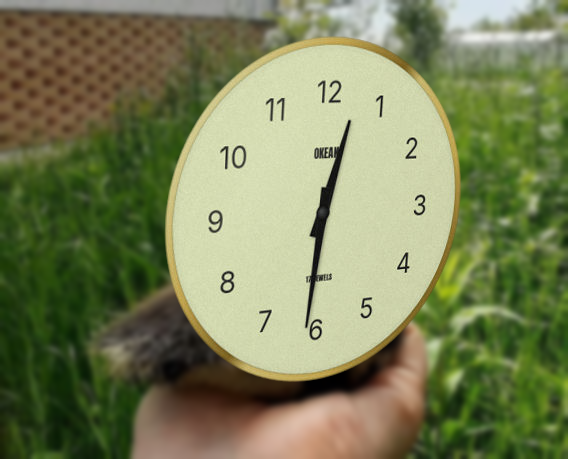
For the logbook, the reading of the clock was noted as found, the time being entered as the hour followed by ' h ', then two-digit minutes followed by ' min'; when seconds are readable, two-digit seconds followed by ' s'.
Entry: 12 h 31 min
